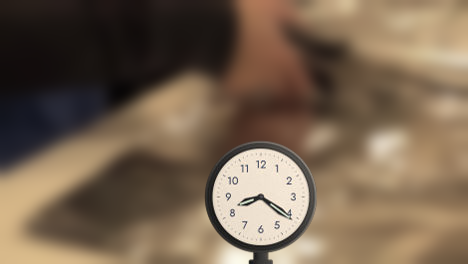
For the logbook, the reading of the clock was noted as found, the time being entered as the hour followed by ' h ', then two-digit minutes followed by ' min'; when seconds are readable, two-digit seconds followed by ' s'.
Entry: 8 h 21 min
